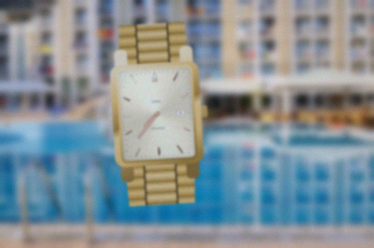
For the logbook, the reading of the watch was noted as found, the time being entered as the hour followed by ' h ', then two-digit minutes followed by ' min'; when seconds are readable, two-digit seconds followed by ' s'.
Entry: 7 h 37 min
